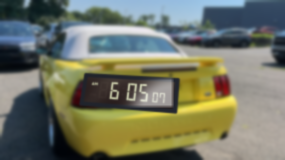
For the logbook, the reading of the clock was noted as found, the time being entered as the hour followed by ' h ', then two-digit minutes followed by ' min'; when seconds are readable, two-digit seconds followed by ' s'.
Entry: 6 h 05 min
